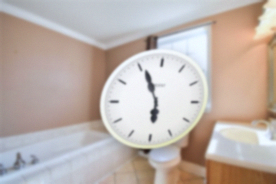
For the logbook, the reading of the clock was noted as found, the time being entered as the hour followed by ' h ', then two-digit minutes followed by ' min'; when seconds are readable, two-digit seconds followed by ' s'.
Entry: 5 h 56 min
